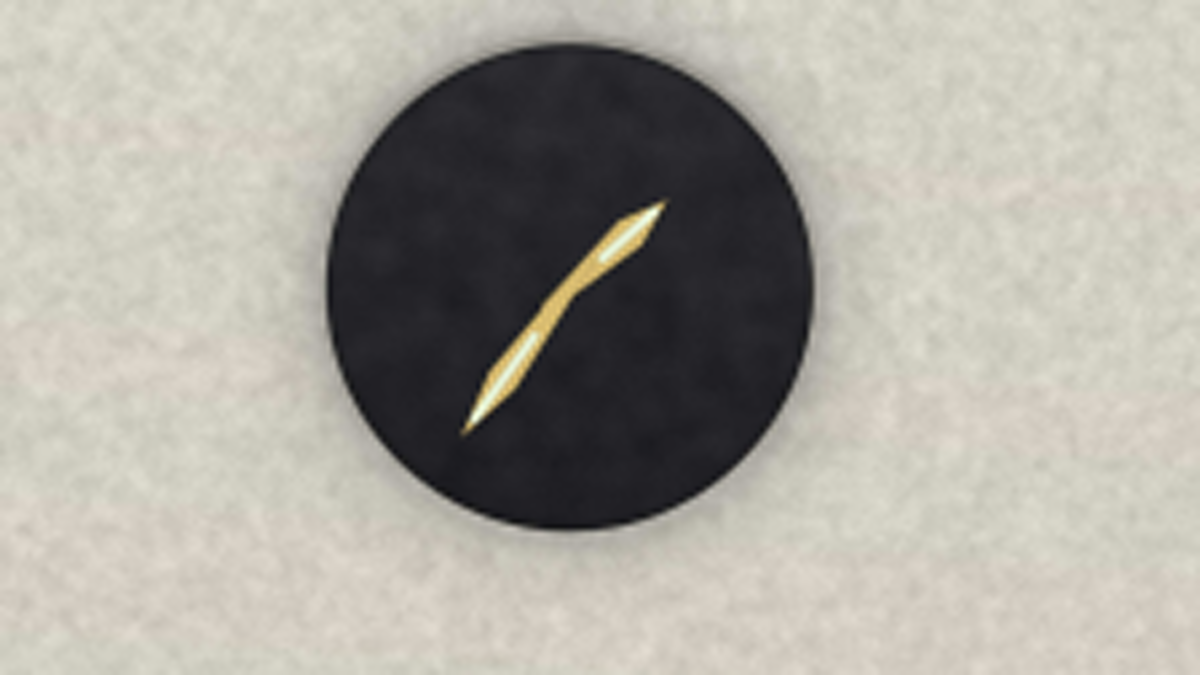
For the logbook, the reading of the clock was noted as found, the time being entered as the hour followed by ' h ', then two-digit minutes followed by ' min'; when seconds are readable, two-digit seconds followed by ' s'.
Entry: 1 h 36 min
